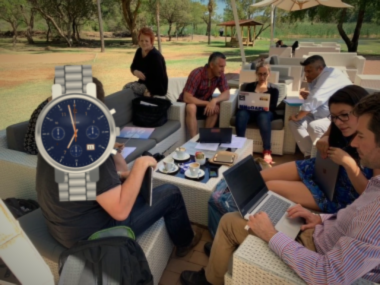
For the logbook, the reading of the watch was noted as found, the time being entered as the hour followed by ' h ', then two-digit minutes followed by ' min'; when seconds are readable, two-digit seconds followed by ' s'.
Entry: 6 h 58 min
